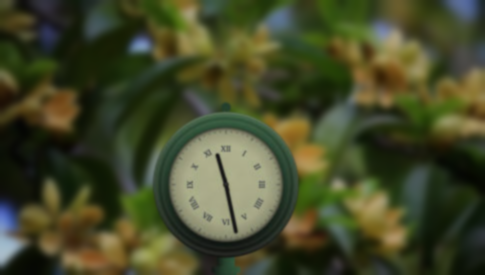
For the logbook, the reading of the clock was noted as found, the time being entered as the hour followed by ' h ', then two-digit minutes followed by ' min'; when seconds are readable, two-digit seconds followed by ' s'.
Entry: 11 h 28 min
